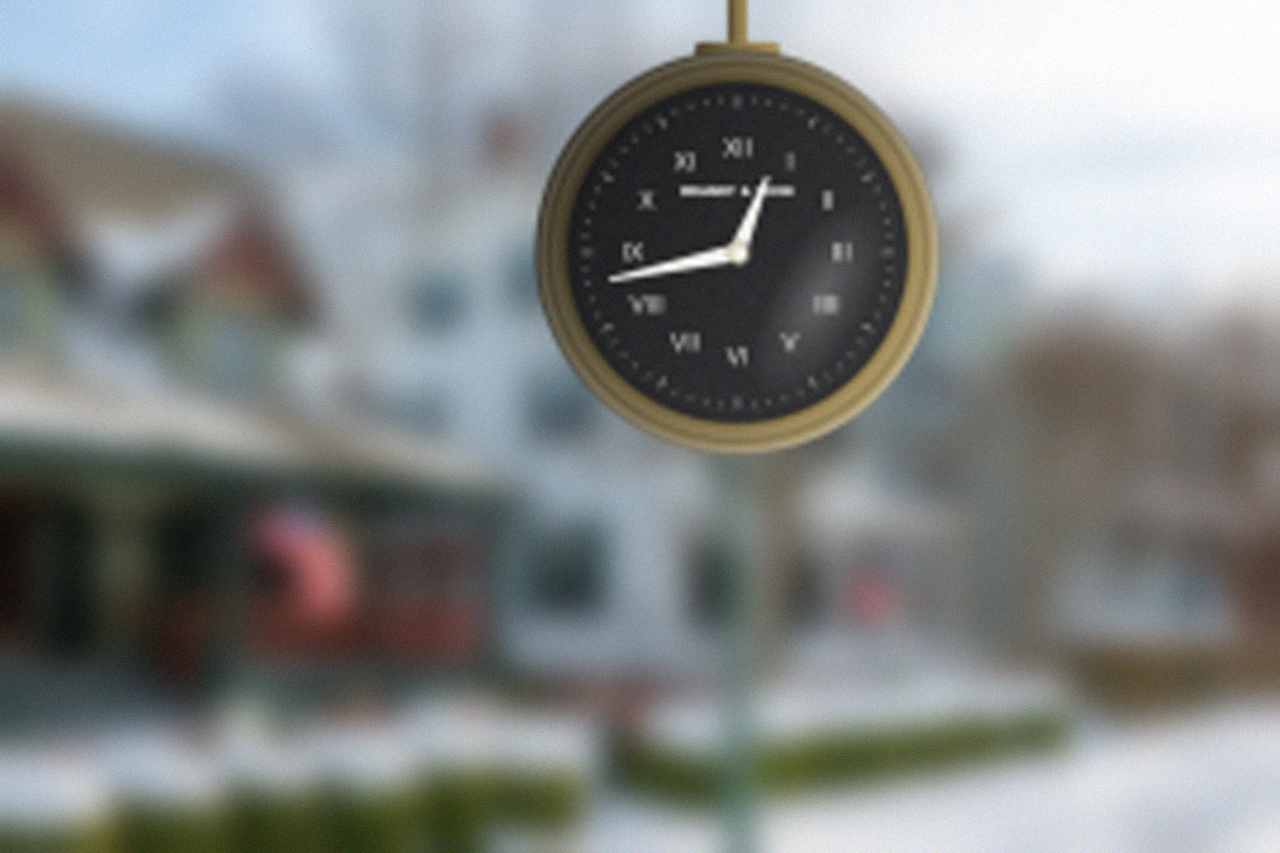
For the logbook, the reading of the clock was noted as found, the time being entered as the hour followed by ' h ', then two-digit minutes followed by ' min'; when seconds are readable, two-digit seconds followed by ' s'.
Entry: 12 h 43 min
